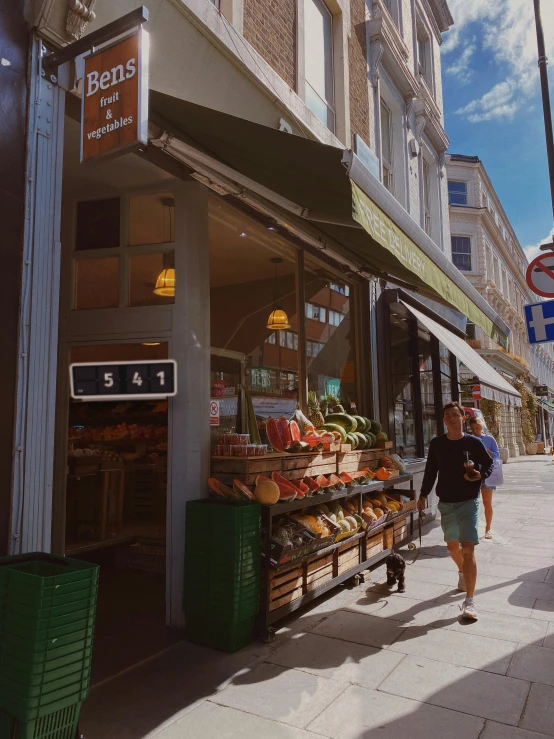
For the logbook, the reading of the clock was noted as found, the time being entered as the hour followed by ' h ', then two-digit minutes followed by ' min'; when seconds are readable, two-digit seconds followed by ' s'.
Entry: 5 h 41 min
